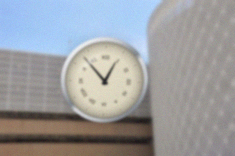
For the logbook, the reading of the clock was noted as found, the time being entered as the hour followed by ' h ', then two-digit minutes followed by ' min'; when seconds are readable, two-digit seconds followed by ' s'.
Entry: 12 h 53 min
